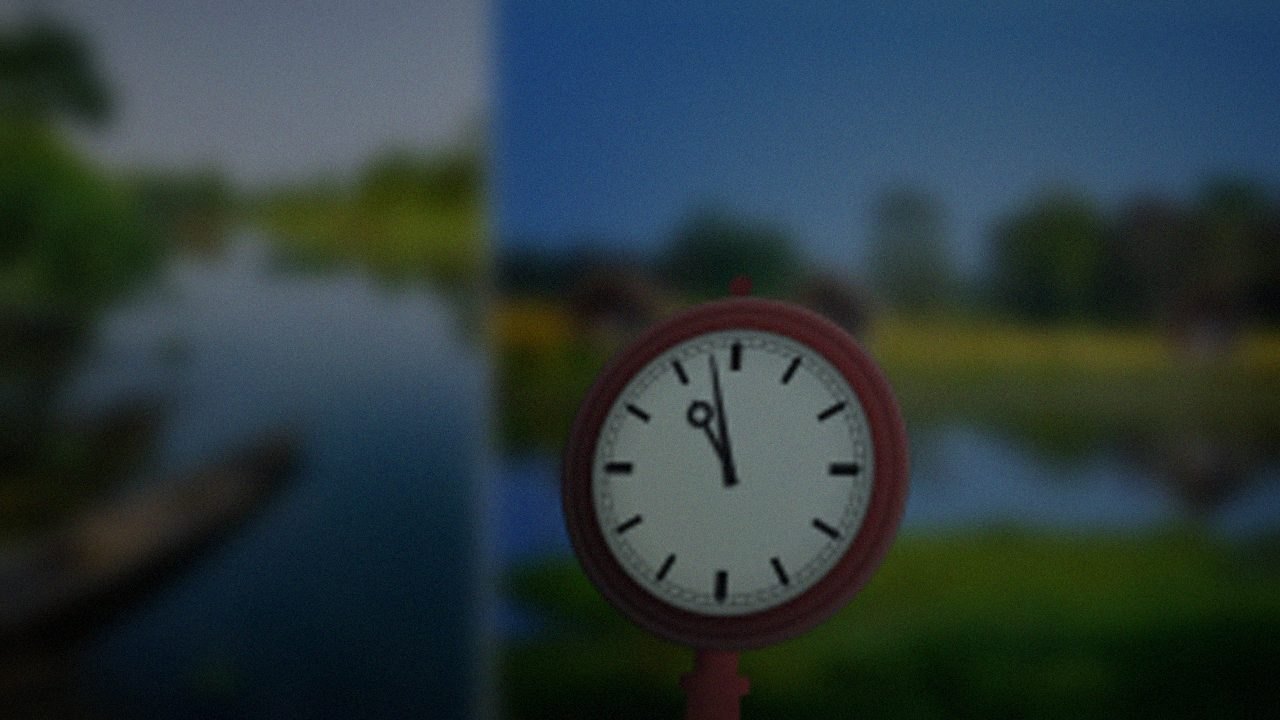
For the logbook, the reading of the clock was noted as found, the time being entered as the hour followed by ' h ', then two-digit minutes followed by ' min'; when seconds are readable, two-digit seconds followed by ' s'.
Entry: 10 h 58 min
